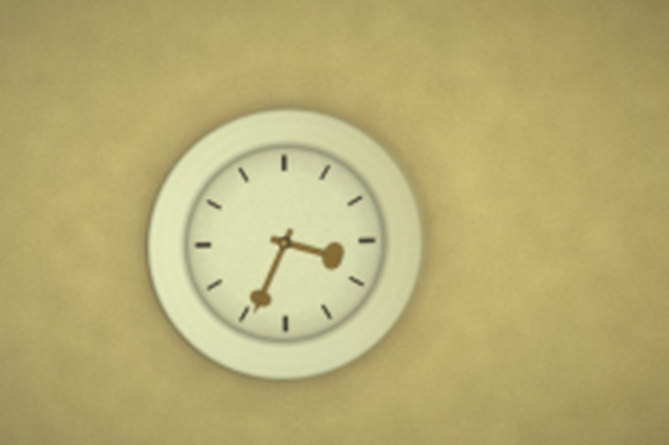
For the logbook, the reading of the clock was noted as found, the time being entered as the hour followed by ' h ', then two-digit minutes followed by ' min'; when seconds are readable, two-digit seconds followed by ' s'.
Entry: 3 h 34 min
